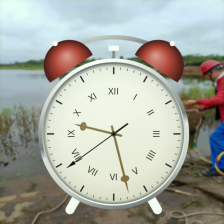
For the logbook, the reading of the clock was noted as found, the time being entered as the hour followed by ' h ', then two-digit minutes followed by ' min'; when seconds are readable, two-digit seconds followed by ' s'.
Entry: 9 h 27 min 39 s
